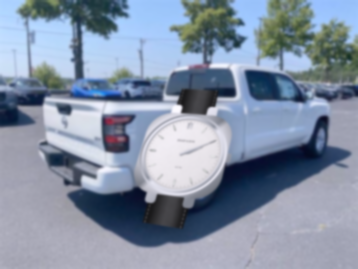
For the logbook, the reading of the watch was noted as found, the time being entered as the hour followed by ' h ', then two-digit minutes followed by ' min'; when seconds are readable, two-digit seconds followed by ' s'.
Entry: 2 h 10 min
